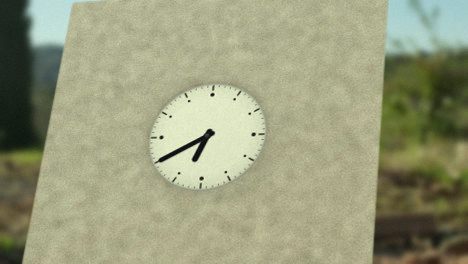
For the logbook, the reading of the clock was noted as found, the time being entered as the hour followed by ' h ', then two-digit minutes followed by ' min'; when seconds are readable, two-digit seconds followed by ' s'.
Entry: 6 h 40 min
